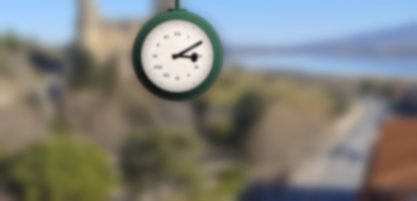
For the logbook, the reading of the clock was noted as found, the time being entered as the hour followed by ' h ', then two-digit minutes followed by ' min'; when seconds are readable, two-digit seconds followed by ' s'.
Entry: 3 h 10 min
